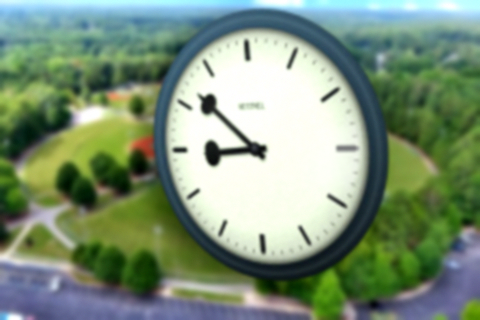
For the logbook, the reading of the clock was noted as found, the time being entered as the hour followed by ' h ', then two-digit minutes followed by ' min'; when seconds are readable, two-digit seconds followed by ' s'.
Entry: 8 h 52 min
